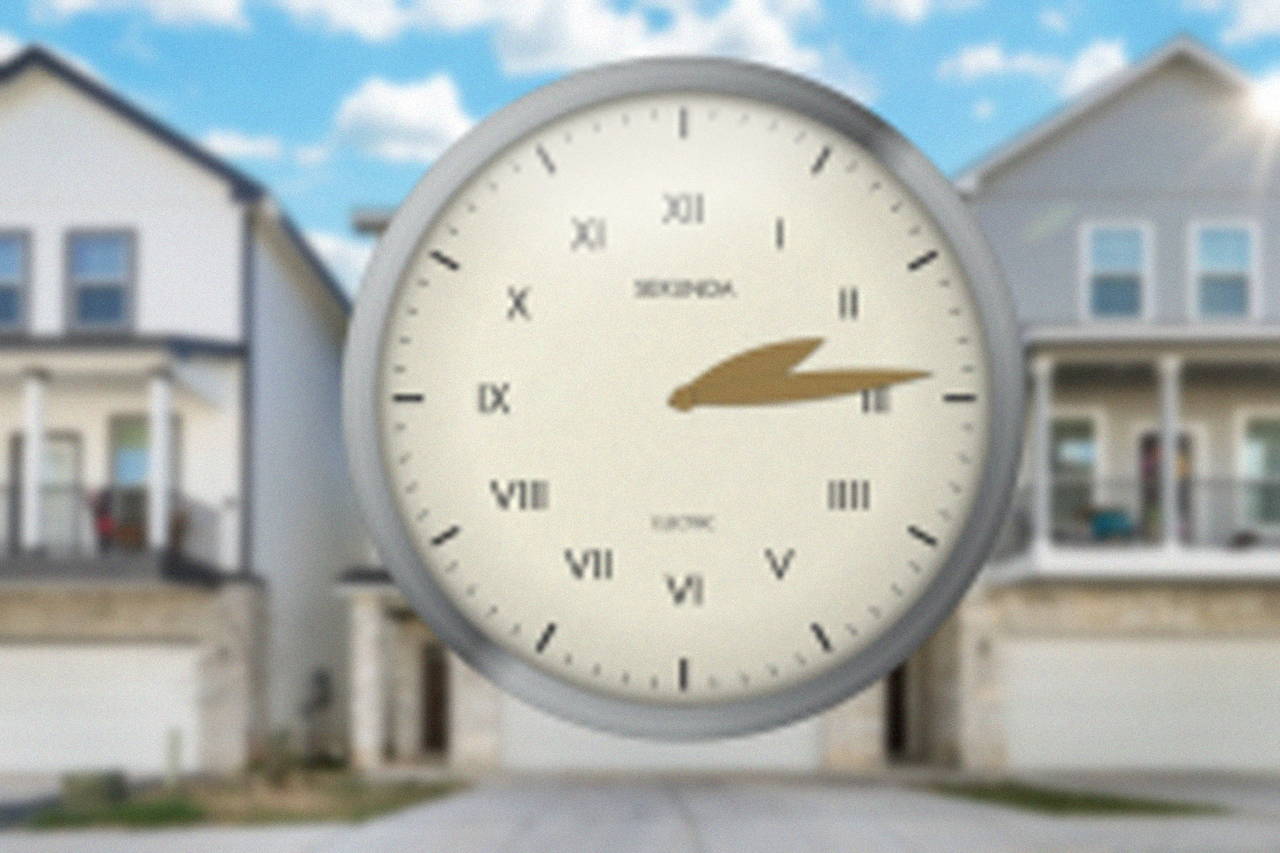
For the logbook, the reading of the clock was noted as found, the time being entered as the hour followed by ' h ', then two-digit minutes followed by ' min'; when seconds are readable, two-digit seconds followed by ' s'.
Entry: 2 h 14 min
